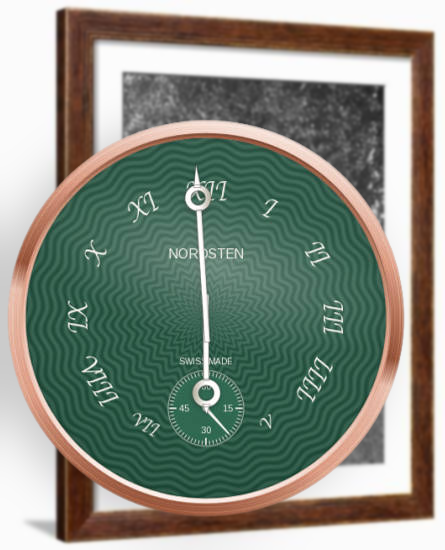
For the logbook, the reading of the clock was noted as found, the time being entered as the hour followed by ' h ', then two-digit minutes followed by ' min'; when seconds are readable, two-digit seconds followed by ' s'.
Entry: 5 h 59 min 23 s
